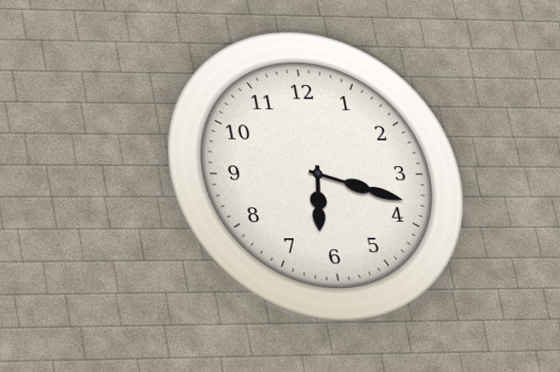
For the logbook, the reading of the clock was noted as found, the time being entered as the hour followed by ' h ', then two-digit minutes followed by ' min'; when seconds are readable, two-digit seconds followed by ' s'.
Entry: 6 h 18 min
